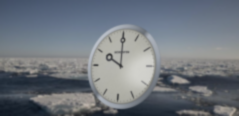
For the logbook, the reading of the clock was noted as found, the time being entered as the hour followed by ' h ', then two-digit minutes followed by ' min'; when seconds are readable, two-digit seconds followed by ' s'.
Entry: 10 h 00 min
